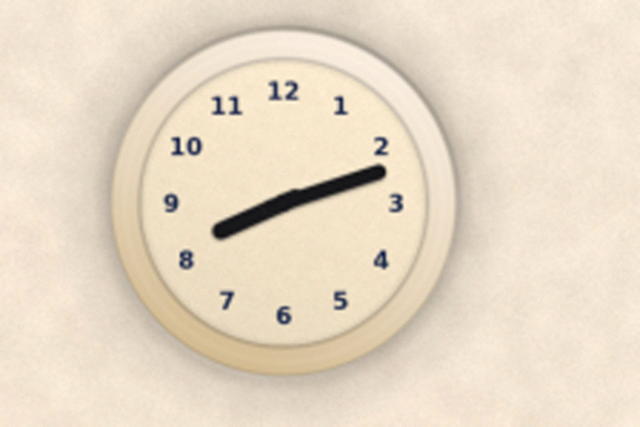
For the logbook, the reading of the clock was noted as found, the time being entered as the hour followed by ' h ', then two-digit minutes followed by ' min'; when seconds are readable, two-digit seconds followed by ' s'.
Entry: 8 h 12 min
